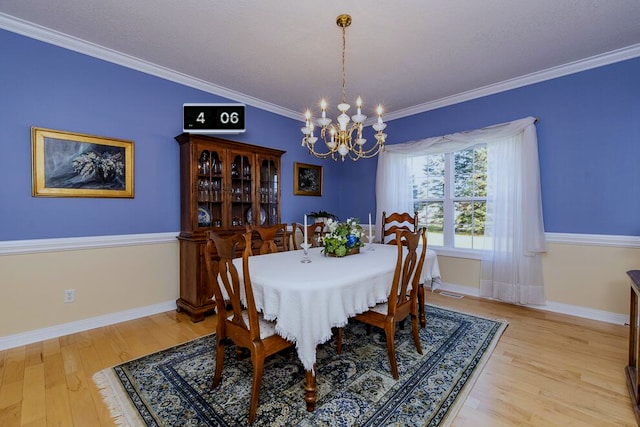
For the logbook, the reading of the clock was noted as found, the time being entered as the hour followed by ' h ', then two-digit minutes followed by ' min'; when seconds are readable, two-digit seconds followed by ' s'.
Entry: 4 h 06 min
